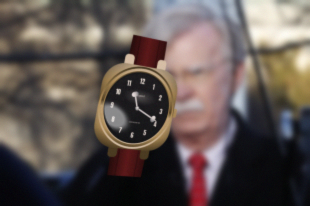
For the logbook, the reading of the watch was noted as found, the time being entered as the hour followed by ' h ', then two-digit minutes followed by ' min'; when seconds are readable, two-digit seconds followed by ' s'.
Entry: 11 h 19 min
